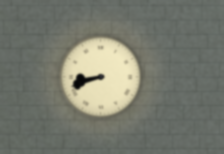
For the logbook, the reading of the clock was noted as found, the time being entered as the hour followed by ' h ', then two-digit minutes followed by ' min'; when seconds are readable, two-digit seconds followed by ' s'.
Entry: 8 h 42 min
